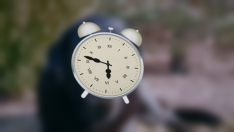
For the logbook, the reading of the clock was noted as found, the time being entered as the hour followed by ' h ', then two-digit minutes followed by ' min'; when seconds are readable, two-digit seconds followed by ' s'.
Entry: 5 h 47 min
